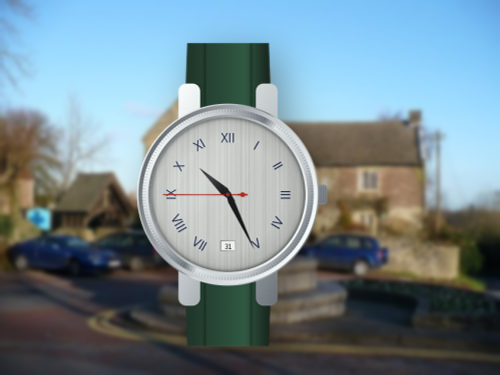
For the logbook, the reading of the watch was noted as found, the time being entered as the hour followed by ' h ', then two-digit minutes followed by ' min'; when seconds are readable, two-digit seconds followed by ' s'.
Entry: 10 h 25 min 45 s
